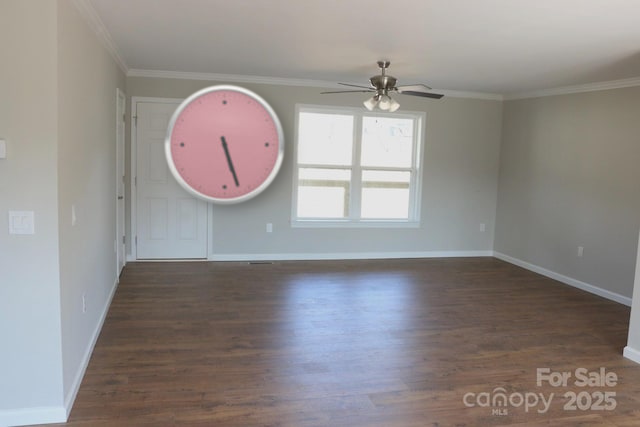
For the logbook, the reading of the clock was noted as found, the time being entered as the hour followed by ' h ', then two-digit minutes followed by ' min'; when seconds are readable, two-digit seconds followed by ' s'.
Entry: 5 h 27 min
